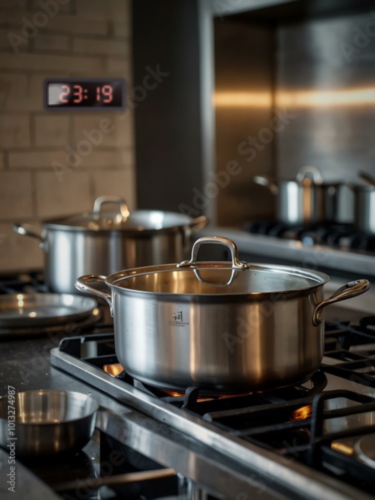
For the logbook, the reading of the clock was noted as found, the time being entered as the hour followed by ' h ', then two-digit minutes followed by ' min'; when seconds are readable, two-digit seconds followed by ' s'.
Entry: 23 h 19 min
